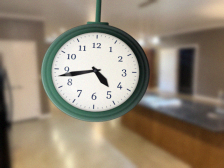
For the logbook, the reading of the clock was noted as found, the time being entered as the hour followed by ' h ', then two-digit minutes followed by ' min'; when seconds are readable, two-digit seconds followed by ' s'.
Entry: 4 h 43 min
